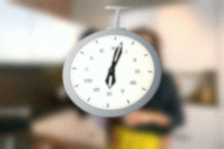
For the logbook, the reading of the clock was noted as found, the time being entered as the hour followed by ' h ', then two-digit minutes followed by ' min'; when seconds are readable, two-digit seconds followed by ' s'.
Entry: 6 h 02 min
